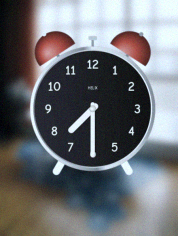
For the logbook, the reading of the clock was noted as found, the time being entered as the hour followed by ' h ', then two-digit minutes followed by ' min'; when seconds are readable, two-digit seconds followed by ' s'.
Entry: 7 h 30 min
